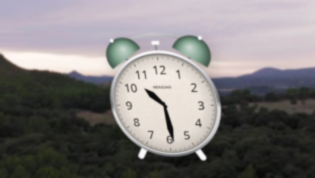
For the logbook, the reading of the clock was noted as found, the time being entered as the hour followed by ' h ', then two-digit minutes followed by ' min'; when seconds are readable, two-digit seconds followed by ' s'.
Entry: 10 h 29 min
